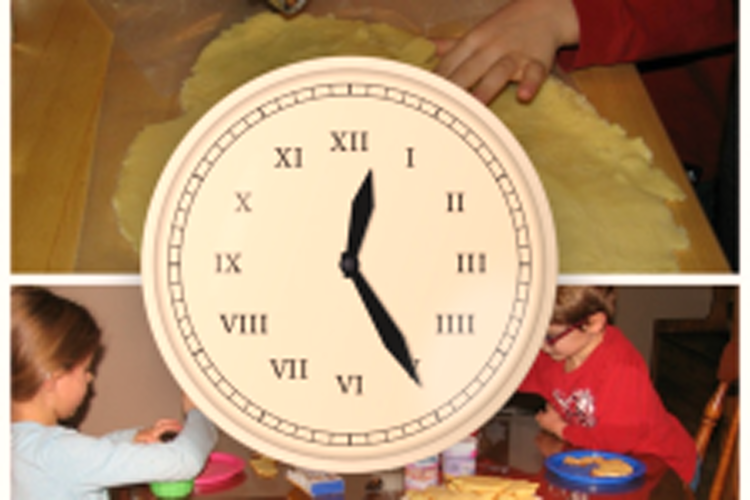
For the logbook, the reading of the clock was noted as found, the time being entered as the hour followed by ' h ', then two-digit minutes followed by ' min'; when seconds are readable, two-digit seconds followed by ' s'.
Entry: 12 h 25 min
